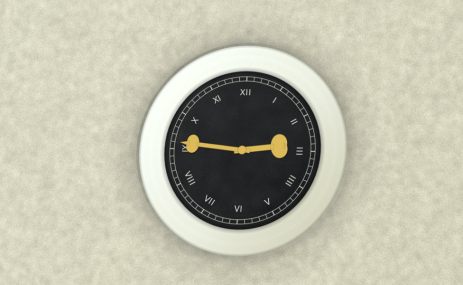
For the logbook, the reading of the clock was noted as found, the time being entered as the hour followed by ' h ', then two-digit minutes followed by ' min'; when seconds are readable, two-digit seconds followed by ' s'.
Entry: 2 h 46 min
